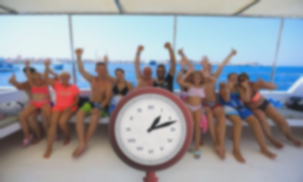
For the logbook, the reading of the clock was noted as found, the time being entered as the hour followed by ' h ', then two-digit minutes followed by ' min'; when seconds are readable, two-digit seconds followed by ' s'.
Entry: 1 h 12 min
